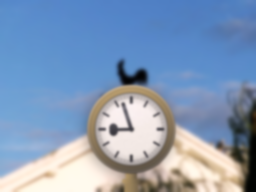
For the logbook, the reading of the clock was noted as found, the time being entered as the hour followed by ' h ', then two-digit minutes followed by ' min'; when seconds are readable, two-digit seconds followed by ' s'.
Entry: 8 h 57 min
